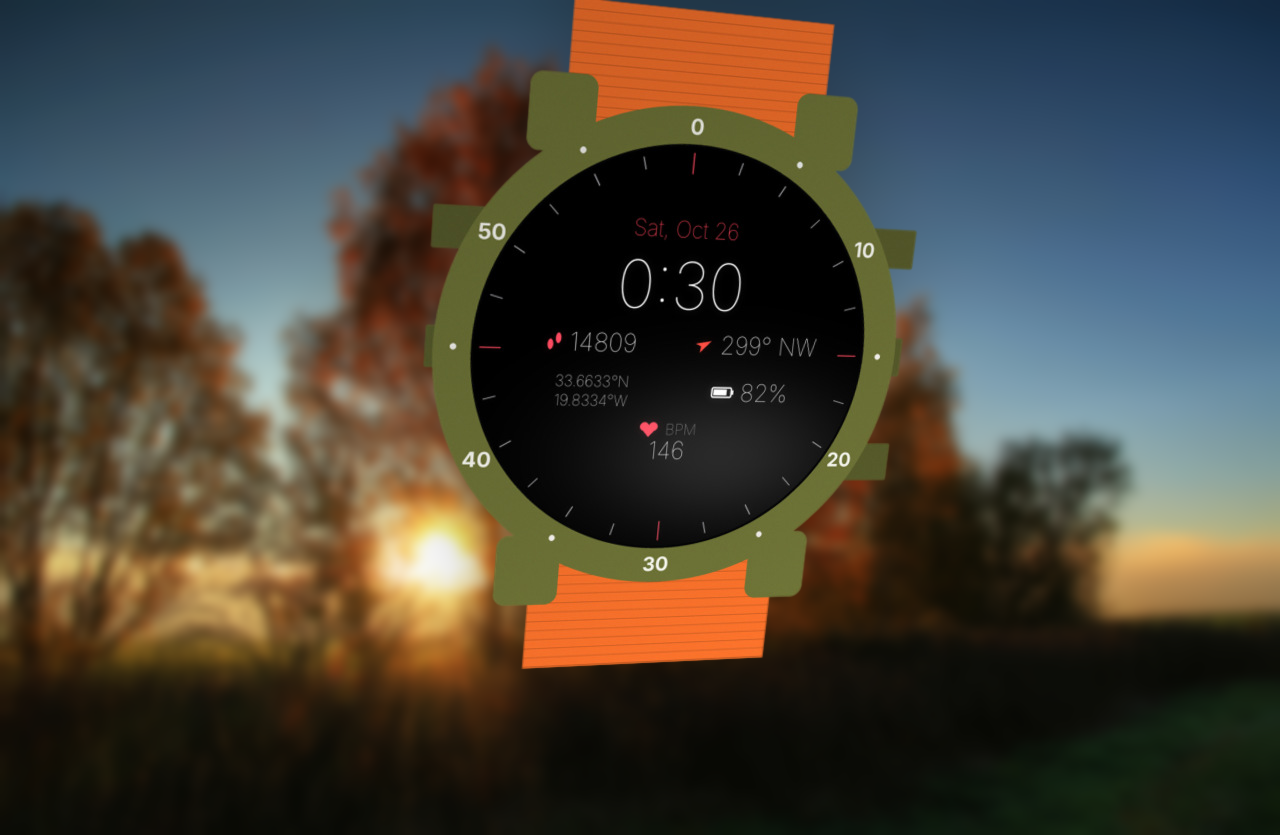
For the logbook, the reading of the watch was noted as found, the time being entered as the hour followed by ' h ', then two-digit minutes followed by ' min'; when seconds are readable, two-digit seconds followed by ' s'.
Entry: 0 h 30 min
